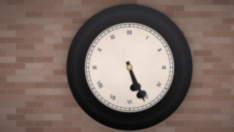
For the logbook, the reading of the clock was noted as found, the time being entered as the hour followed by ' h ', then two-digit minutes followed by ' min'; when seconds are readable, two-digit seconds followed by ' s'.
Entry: 5 h 26 min
